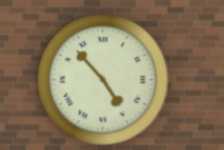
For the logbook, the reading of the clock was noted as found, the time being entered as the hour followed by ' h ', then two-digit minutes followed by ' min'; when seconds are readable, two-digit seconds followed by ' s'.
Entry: 4 h 53 min
